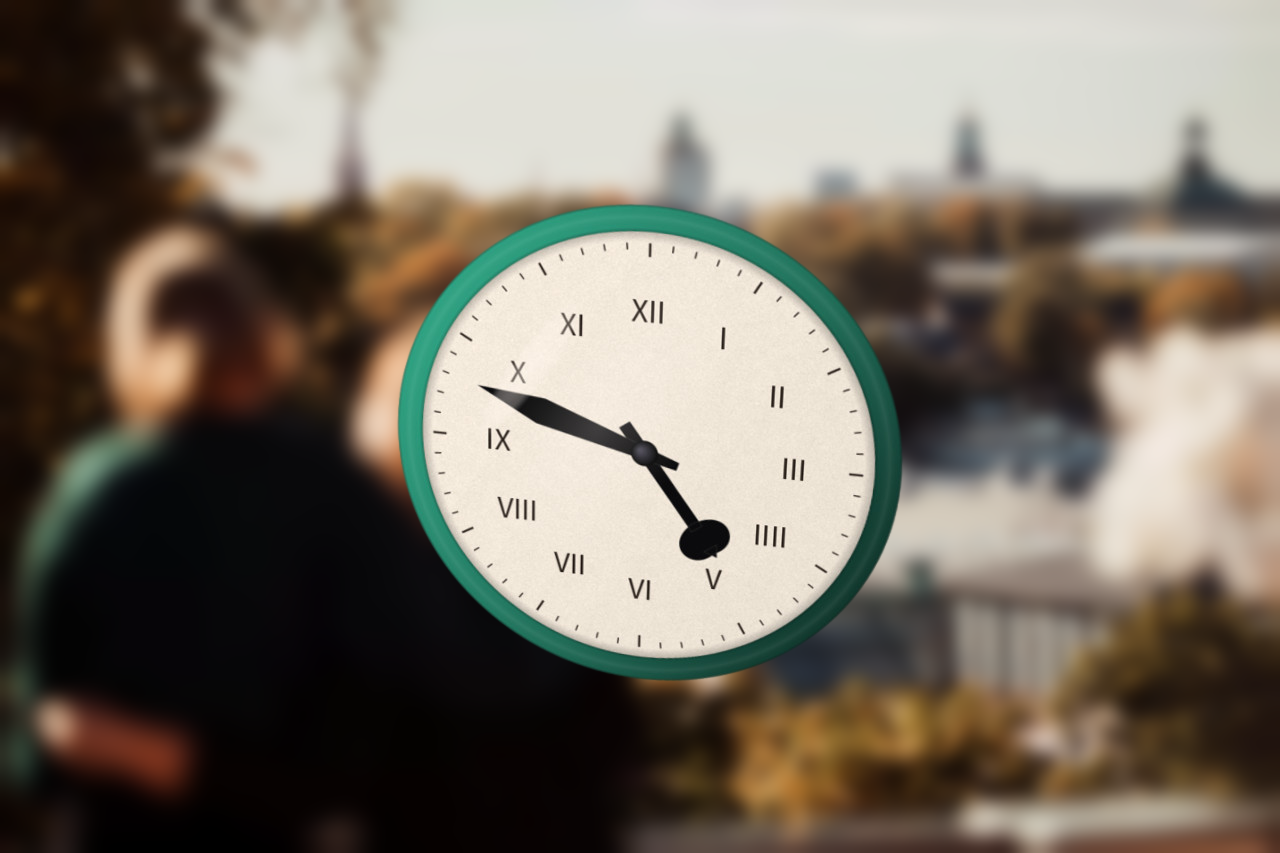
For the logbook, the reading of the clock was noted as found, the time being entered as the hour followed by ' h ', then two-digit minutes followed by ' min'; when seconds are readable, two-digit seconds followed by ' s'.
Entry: 4 h 48 min
